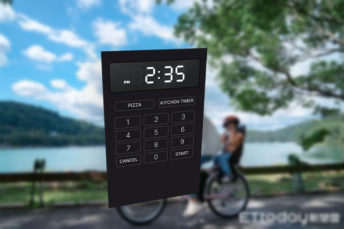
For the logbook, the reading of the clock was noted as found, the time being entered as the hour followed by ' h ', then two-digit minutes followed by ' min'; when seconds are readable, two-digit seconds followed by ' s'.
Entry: 2 h 35 min
